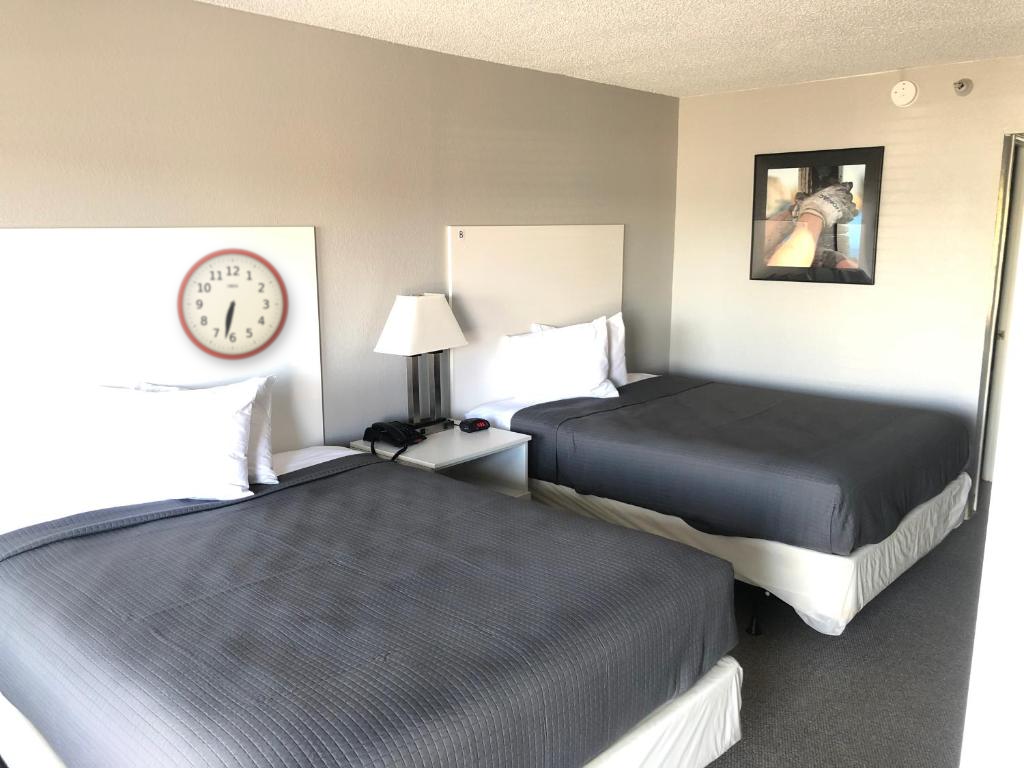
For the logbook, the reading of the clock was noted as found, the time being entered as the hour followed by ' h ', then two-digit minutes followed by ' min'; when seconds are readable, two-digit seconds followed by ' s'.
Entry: 6 h 32 min
